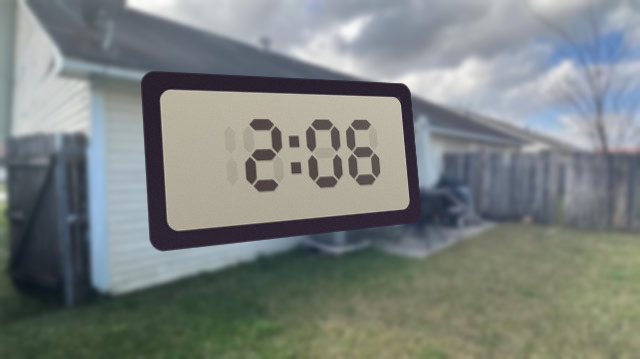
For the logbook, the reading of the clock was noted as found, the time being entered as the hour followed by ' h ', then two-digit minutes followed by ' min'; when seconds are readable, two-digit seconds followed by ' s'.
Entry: 2 h 06 min
